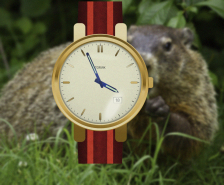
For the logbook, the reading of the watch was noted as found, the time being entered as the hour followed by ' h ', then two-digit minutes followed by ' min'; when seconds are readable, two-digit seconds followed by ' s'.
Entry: 3 h 56 min
